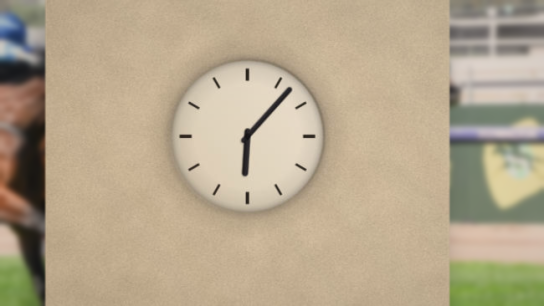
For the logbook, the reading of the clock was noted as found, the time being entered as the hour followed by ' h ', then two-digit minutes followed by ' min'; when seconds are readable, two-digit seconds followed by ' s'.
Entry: 6 h 07 min
